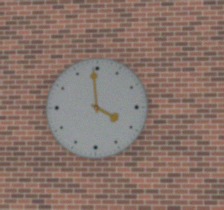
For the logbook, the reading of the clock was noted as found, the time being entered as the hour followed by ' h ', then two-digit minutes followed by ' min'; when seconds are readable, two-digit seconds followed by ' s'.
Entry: 3 h 59 min
